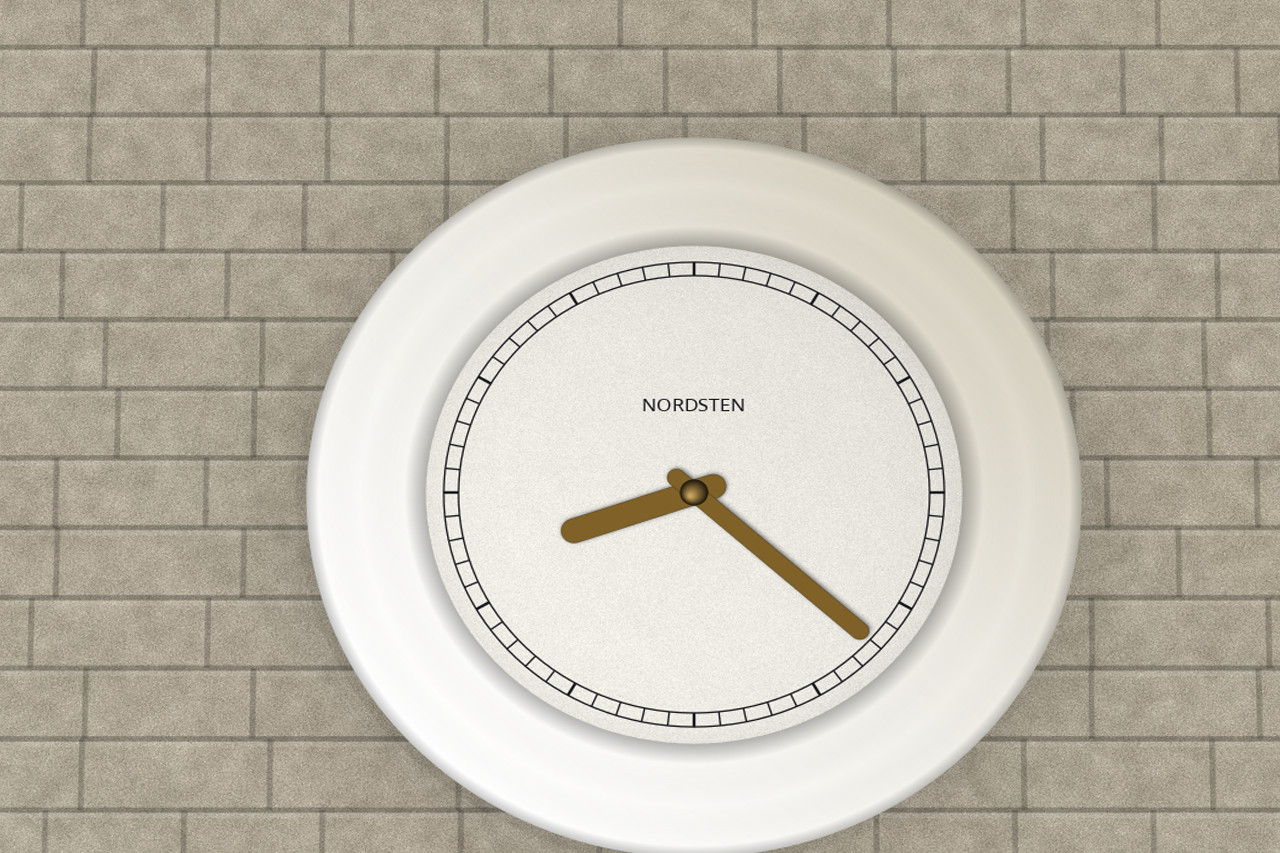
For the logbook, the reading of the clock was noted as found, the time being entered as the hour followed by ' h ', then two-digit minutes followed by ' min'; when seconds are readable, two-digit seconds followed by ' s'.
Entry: 8 h 22 min
